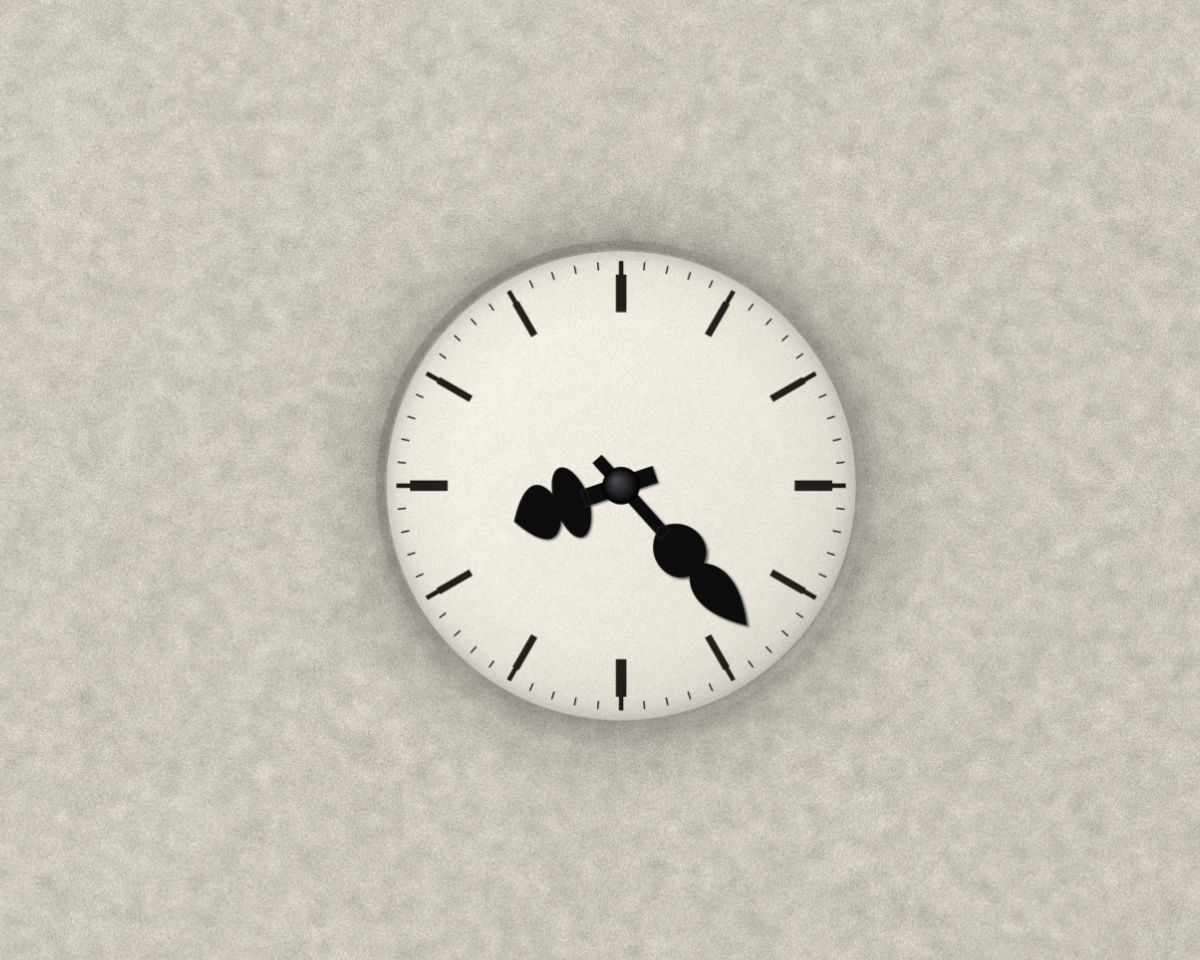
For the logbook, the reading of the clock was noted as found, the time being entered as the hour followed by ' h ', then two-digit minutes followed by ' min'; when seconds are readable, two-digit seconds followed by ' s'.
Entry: 8 h 23 min
